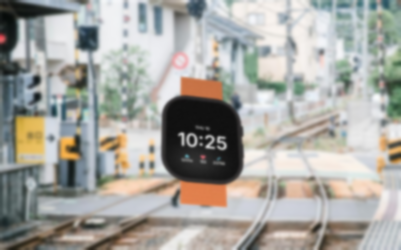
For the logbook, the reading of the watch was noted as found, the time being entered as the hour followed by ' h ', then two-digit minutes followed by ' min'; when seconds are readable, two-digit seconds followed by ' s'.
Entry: 10 h 25 min
